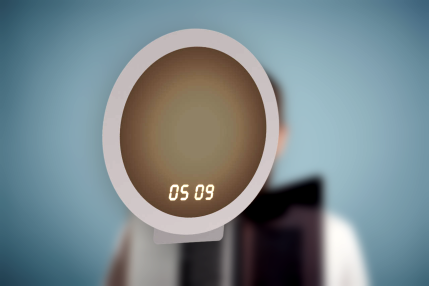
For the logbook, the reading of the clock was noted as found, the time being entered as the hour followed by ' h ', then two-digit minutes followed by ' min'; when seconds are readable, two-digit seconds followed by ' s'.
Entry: 5 h 09 min
